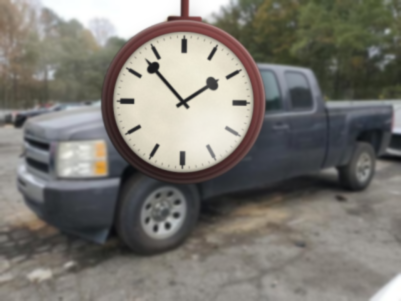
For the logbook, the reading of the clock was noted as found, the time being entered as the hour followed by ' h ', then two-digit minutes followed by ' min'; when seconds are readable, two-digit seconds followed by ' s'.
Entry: 1 h 53 min
